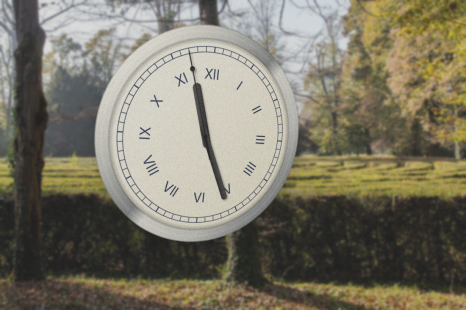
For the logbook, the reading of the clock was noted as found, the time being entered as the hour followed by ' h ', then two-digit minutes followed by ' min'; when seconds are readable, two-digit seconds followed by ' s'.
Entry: 11 h 25 min 57 s
